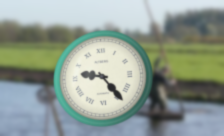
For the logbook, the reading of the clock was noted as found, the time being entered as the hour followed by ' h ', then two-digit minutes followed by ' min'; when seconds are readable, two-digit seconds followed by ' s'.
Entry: 9 h 24 min
